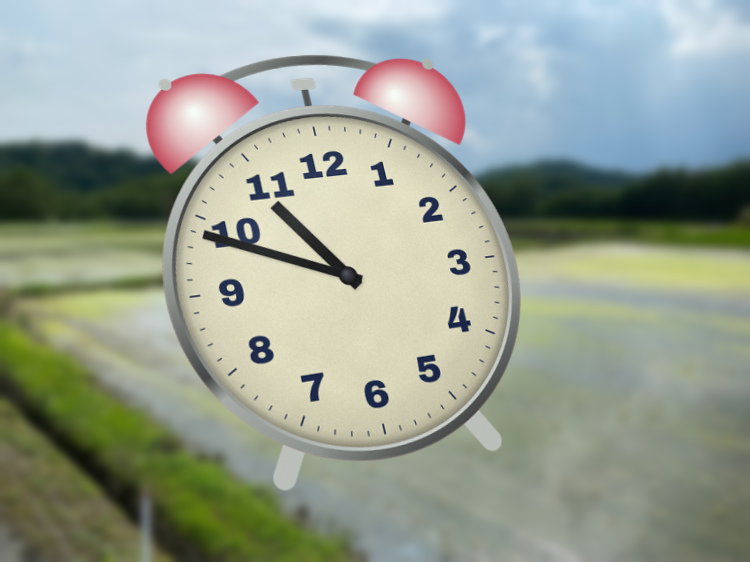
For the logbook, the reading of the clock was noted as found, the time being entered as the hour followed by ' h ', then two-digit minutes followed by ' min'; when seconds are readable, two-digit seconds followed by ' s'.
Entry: 10 h 49 min
